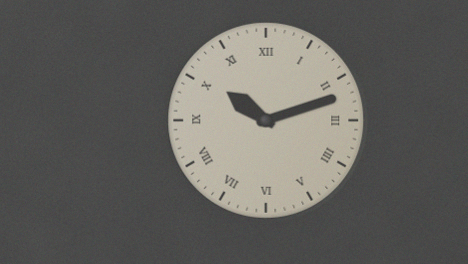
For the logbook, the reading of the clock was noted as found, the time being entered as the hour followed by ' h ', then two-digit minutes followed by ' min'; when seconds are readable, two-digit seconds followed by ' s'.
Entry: 10 h 12 min
